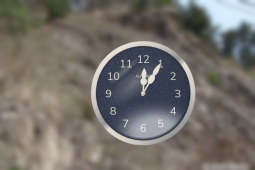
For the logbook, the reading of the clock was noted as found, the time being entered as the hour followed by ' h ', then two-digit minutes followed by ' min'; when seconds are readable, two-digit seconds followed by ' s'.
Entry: 12 h 05 min
